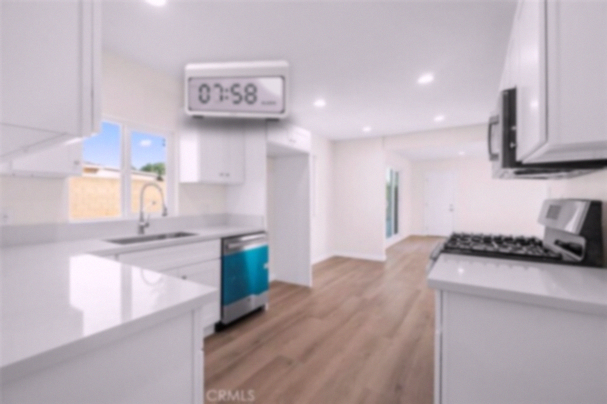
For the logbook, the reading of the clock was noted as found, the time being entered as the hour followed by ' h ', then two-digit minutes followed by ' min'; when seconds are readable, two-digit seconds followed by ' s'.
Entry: 7 h 58 min
